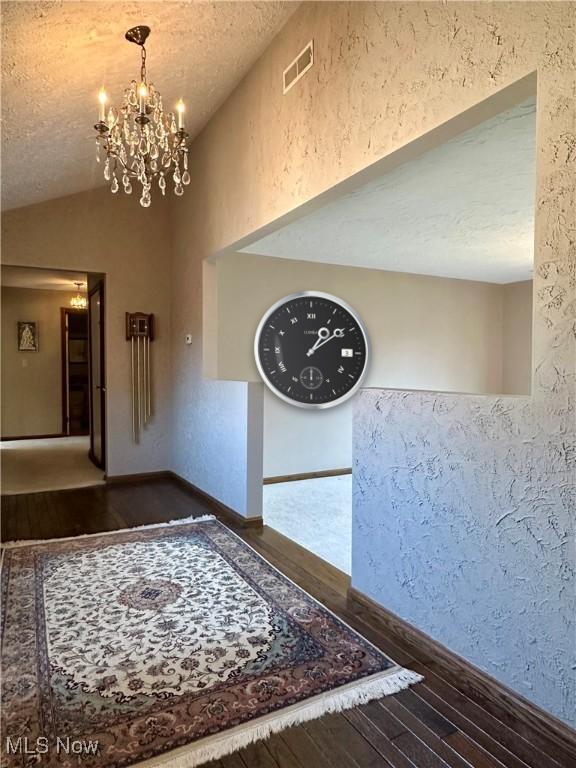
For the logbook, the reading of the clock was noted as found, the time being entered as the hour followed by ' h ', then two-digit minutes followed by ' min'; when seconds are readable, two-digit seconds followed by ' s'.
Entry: 1 h 09 min
